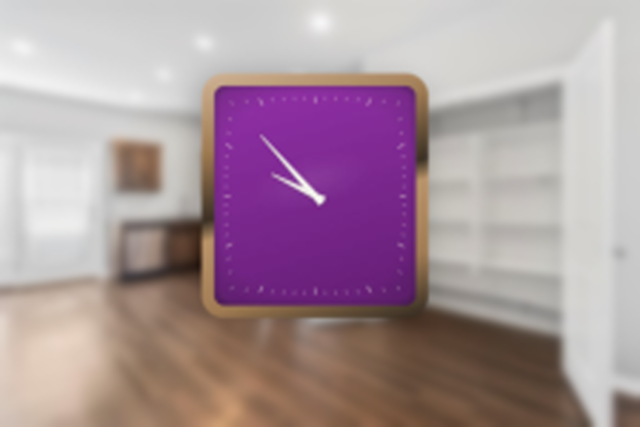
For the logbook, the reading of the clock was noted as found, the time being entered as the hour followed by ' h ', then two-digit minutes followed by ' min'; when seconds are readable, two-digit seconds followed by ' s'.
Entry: 9 h 53 min
